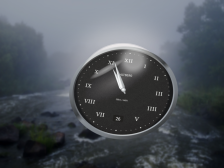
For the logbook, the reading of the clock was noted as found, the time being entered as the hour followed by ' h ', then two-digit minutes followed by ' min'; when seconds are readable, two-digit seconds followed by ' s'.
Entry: 10 h 56 min
